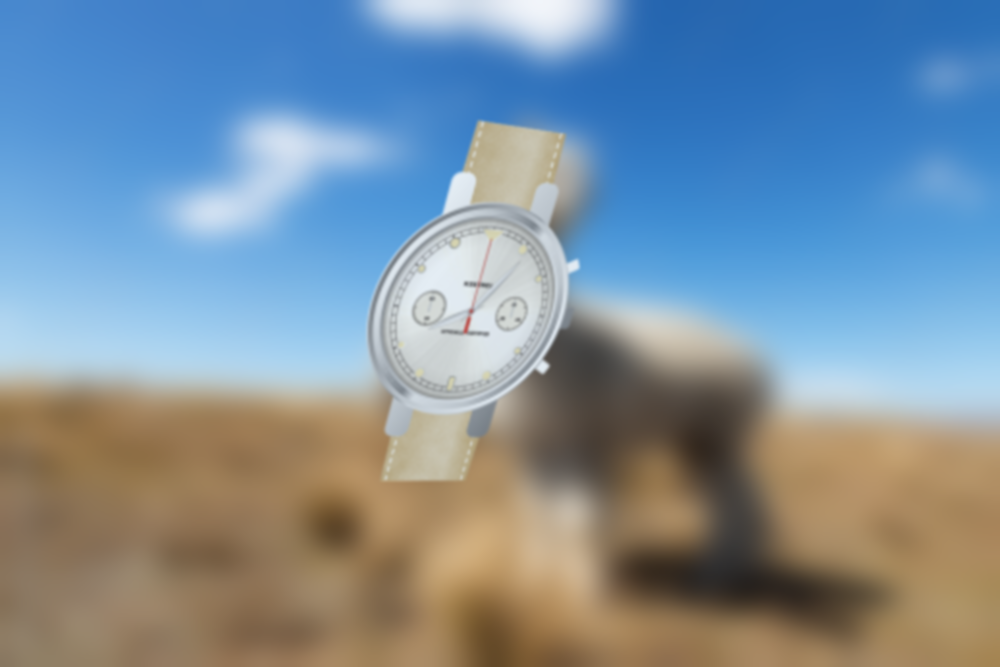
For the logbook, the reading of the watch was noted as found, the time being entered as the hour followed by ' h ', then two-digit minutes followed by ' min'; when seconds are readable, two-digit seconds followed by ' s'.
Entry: 8 h 06 min
